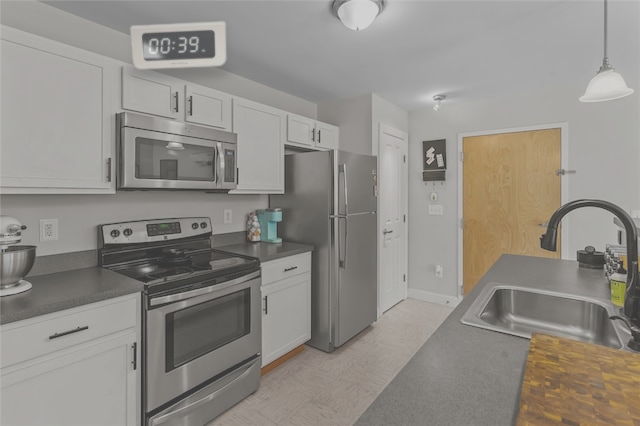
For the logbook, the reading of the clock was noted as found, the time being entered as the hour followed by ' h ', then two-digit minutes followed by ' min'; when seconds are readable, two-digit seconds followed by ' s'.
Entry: 0 h 39 min
